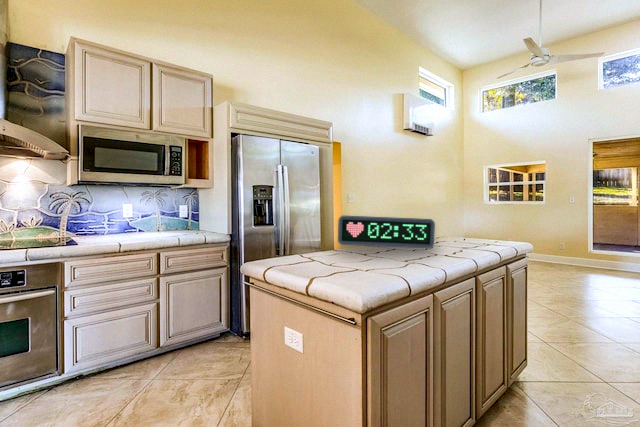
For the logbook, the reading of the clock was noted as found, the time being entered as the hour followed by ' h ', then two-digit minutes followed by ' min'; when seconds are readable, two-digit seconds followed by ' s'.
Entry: 2 h 33 min
